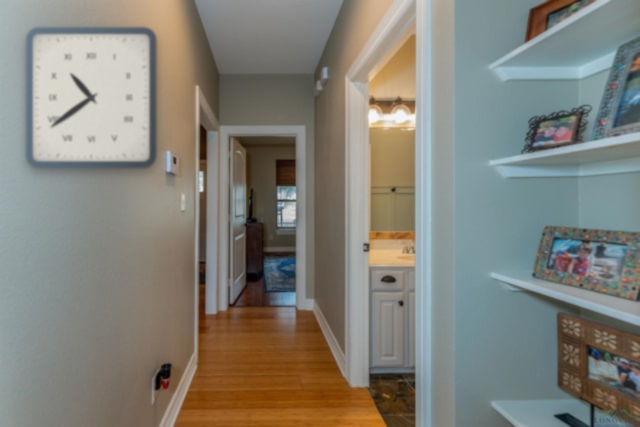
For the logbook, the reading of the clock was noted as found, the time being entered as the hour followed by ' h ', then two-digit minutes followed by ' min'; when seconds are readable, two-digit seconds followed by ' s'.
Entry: 10 h 39 min
